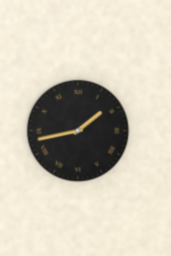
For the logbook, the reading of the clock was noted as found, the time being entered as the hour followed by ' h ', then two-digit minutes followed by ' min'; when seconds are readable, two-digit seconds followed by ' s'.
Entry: 1 h 43 min
